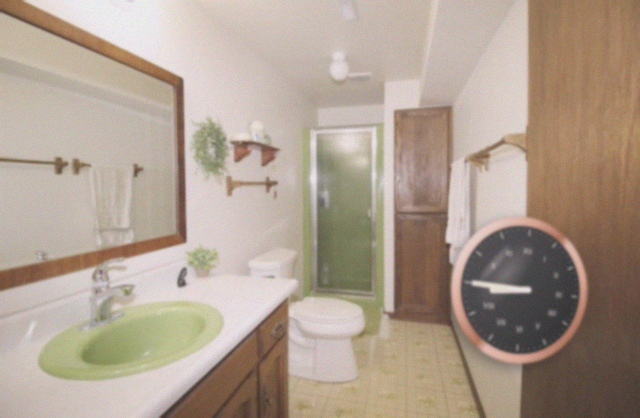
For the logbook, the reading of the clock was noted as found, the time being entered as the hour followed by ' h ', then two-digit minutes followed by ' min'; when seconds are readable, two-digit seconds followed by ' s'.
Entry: 8 h 45 min
